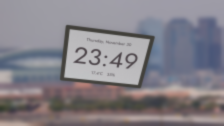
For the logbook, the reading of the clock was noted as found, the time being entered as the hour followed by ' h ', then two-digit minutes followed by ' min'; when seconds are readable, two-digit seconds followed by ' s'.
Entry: 23 h 49 min
